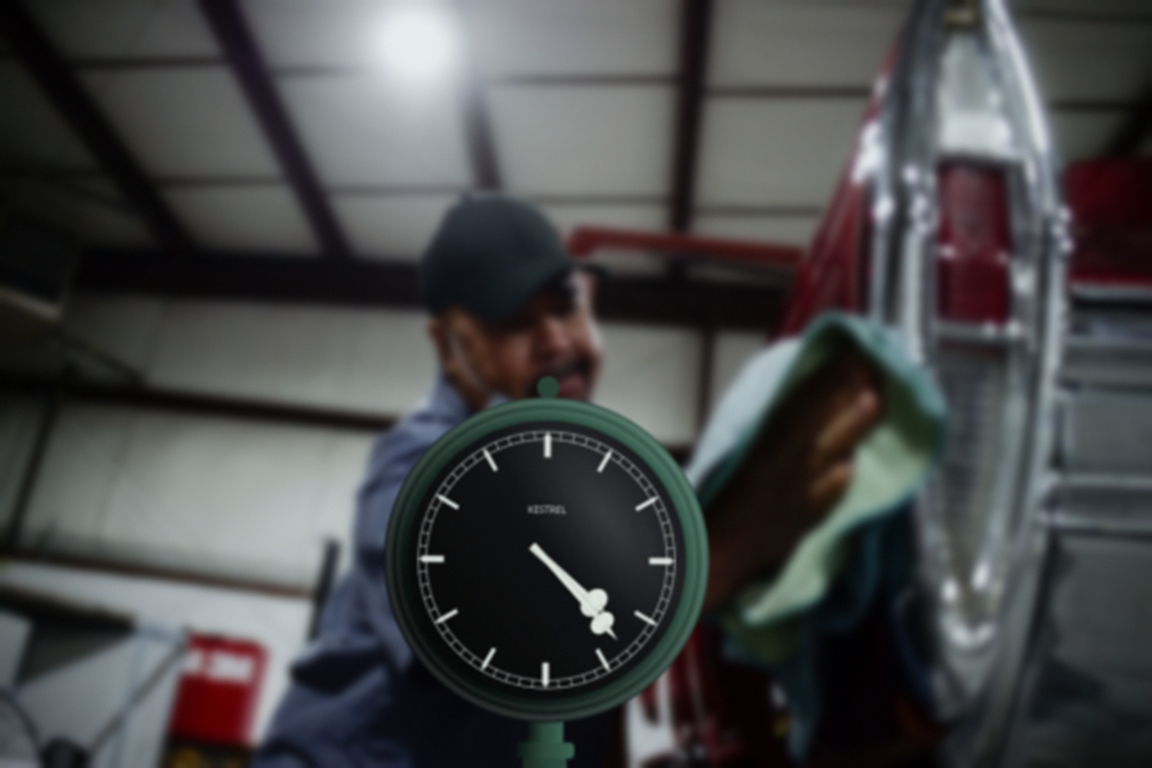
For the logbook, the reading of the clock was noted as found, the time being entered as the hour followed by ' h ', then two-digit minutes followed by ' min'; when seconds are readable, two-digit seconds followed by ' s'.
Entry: 4 h 23 min
